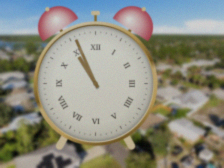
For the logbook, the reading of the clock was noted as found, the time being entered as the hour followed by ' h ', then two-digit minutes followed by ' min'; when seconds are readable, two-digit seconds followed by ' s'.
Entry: 10 h 56 min
